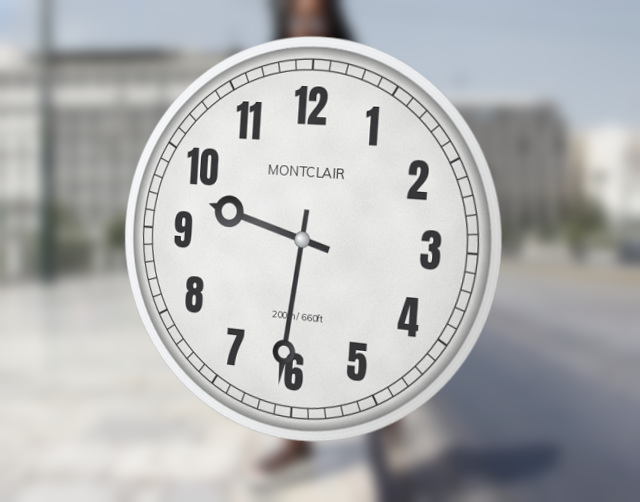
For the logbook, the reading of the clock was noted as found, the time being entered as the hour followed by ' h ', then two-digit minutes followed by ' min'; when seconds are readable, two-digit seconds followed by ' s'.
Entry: 9 h 31 min
